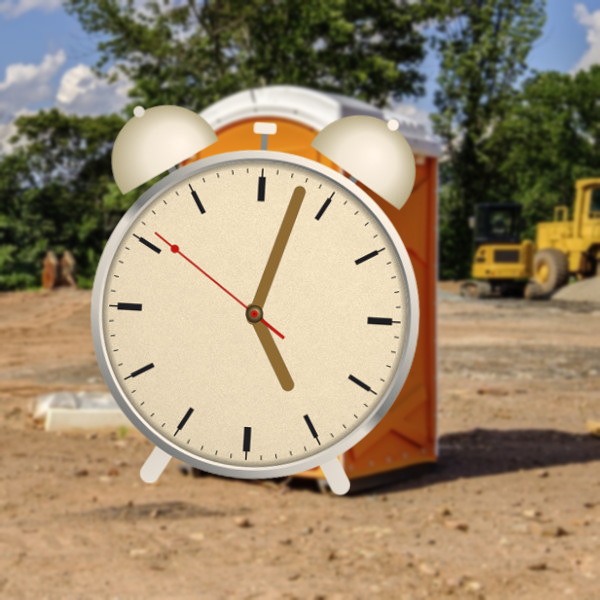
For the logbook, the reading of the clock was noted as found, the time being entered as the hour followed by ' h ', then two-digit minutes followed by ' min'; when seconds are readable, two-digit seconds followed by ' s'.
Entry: 5 h 02 min 51 s
